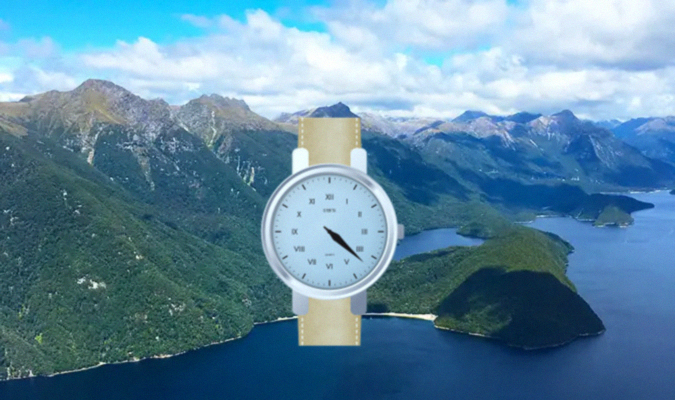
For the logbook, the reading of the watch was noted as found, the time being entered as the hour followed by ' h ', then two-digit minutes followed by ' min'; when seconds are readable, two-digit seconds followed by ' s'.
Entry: 4 h 22 min
